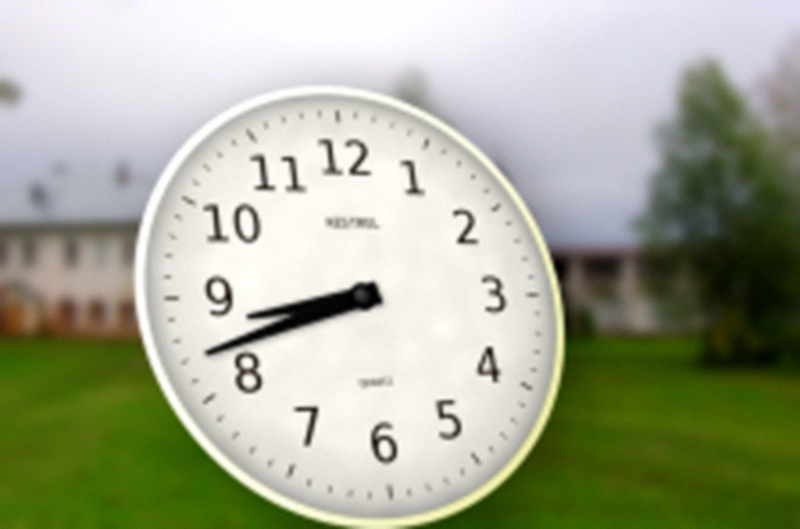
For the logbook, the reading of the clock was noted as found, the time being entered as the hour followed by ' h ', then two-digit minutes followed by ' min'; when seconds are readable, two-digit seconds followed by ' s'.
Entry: 8 h 42 min
